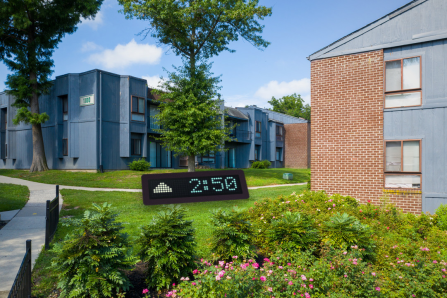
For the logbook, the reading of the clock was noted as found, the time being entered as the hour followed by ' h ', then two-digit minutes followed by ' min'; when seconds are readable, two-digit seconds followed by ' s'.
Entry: 2 h 50 min
